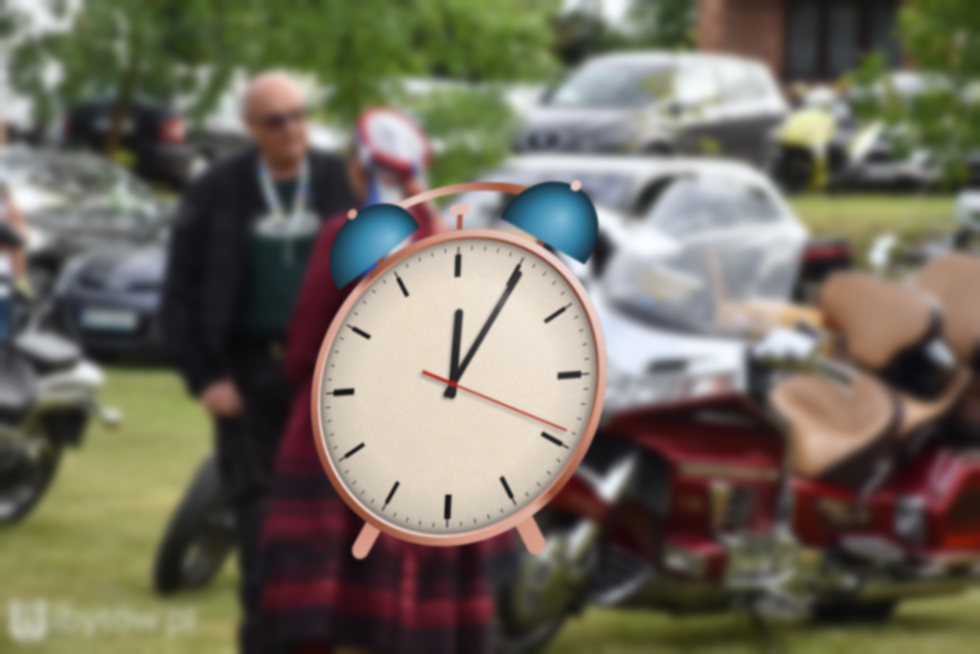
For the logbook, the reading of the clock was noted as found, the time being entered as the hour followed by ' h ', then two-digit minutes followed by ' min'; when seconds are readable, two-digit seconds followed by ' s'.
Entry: 12 h 05 min 19 s
